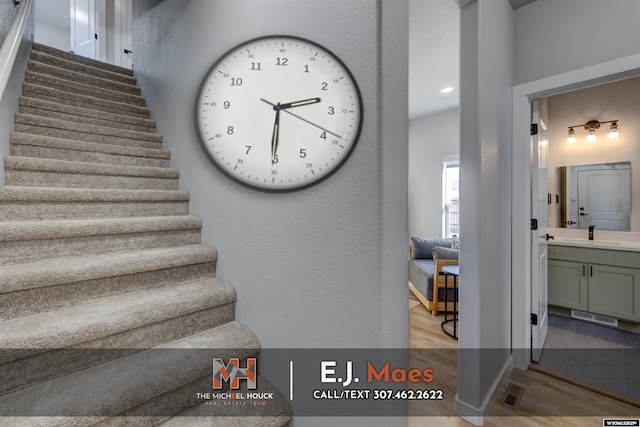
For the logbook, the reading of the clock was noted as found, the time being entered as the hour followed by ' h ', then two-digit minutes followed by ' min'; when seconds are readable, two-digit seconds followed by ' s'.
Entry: 2 h 30 min 19 s
